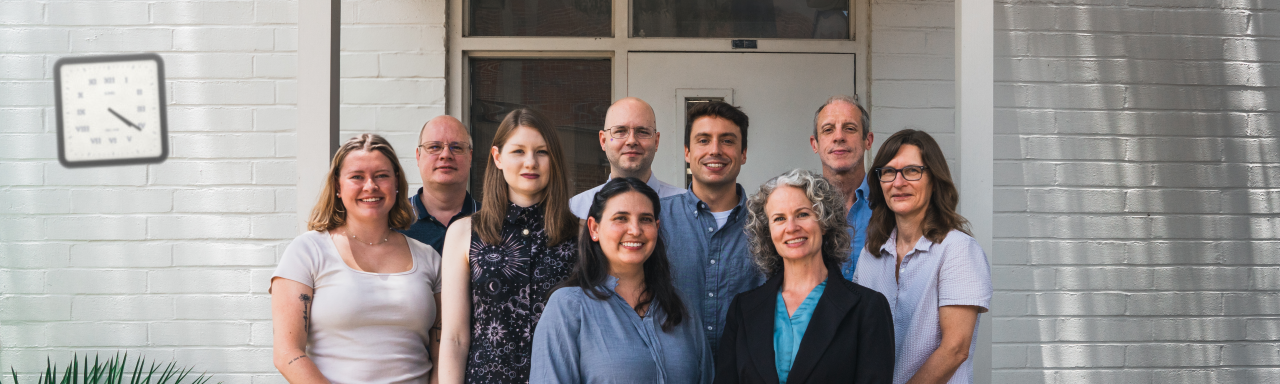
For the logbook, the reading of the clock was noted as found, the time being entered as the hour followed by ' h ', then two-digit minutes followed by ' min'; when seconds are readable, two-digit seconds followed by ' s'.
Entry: 4 h 21 min
